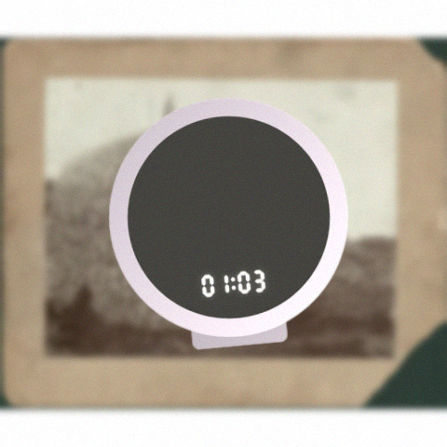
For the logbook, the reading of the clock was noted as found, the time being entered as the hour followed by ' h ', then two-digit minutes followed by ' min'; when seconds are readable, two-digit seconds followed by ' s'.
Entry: 1 h 03 min
